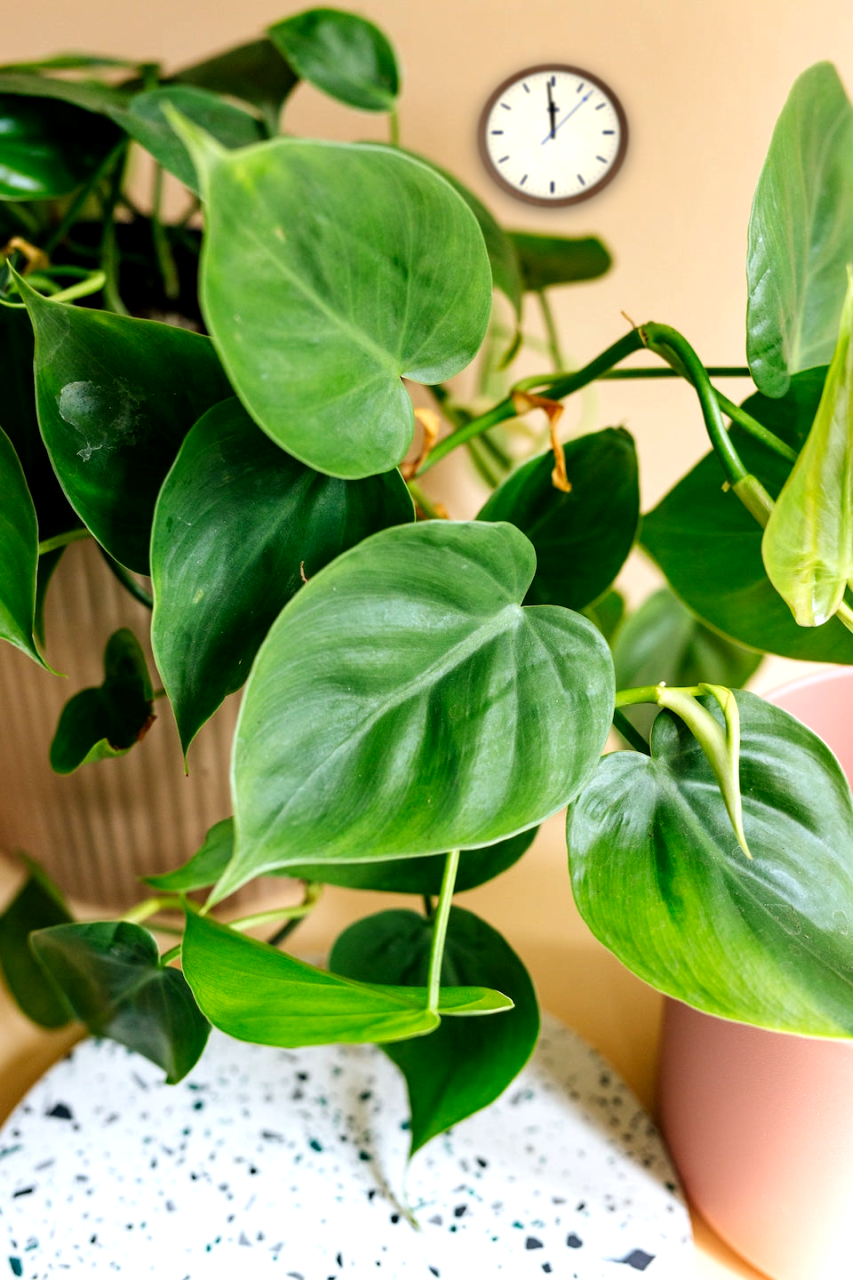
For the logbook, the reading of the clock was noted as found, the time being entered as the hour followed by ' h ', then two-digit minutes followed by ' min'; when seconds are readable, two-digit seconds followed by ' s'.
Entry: 11 h 59 min 07 s
